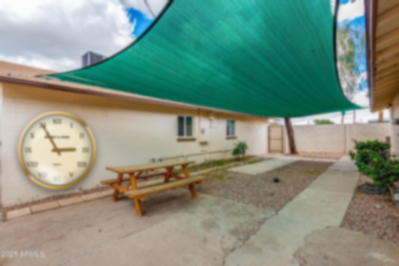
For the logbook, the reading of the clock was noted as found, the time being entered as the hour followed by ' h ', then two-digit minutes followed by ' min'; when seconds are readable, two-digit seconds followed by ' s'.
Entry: 2 h 55 min
